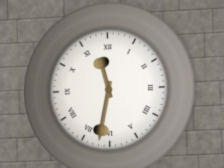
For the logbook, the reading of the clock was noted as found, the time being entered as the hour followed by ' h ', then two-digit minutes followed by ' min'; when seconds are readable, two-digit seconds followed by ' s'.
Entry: 11 h 32 min
